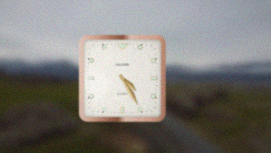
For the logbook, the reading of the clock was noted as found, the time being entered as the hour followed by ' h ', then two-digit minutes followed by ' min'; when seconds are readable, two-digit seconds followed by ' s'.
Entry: 4 h 25 min
